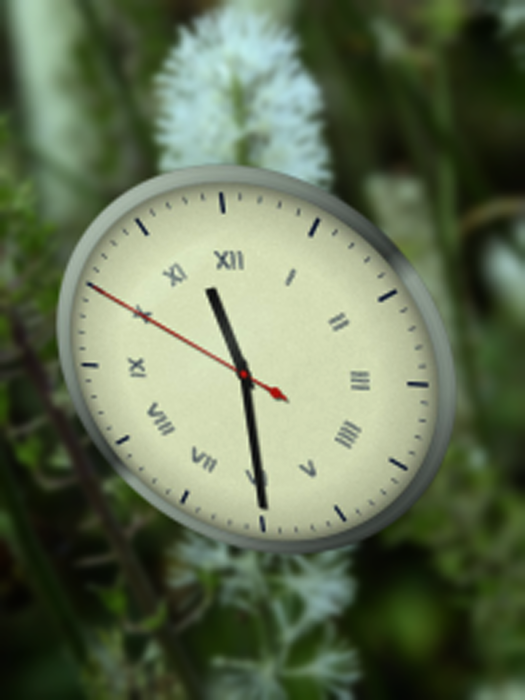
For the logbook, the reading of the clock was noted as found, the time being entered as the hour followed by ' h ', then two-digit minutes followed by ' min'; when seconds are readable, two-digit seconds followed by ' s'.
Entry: 11 h 29 min 50 s
